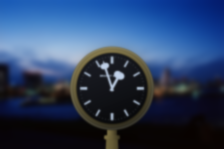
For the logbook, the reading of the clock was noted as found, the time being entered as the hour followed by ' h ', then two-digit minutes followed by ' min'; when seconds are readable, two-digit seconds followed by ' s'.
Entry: 12 h 57 min
